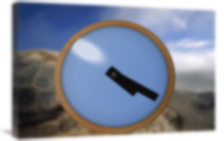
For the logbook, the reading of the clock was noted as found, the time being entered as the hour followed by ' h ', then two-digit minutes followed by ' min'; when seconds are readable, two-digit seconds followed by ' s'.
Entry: 4 h 20 min
